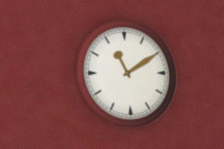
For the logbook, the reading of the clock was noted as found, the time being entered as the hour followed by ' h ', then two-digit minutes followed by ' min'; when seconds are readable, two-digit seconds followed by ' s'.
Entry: 11 h 10 min
